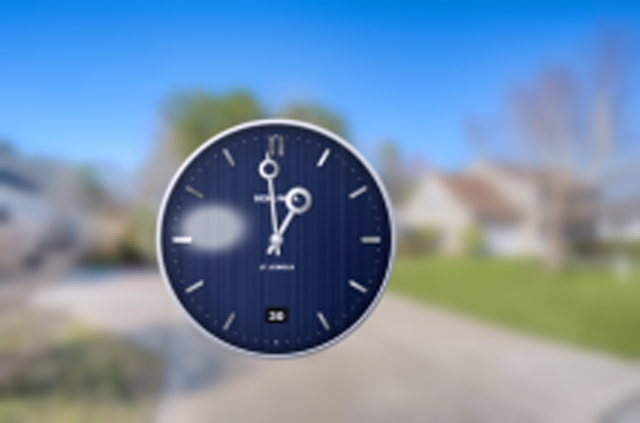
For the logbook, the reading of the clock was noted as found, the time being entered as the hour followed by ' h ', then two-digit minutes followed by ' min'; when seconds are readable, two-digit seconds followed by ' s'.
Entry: 12 h 59 min
